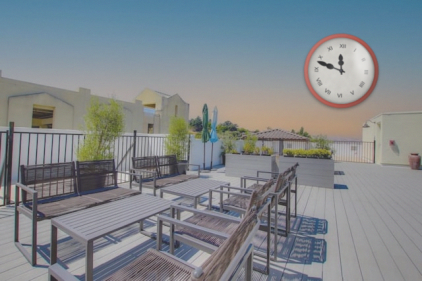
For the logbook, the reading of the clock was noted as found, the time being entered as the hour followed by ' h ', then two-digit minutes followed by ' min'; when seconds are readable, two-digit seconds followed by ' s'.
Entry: 11 h 48 min
